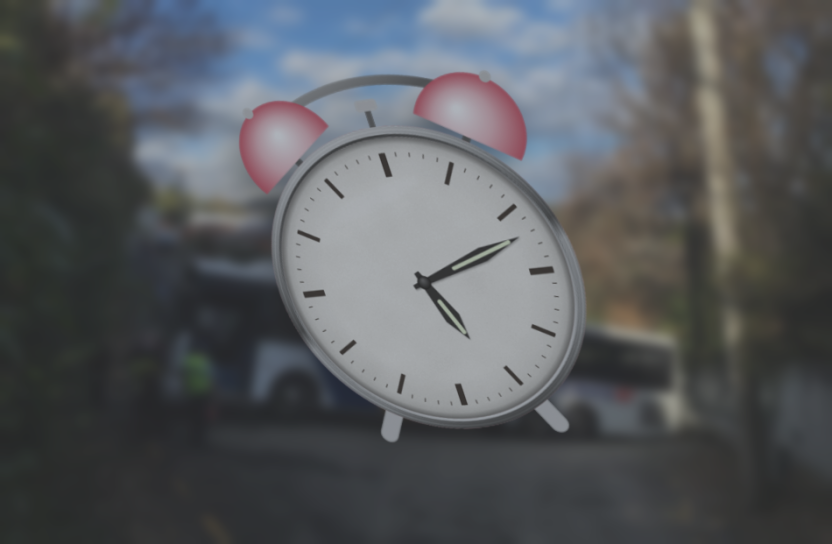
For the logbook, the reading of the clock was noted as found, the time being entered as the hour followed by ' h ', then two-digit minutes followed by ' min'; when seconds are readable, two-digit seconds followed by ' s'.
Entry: 5 h 12 min
